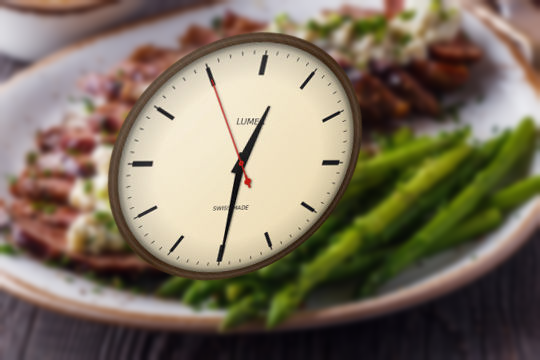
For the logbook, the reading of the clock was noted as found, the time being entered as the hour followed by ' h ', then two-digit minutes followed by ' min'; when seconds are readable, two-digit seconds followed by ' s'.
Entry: 12 h 29 min 55 s
